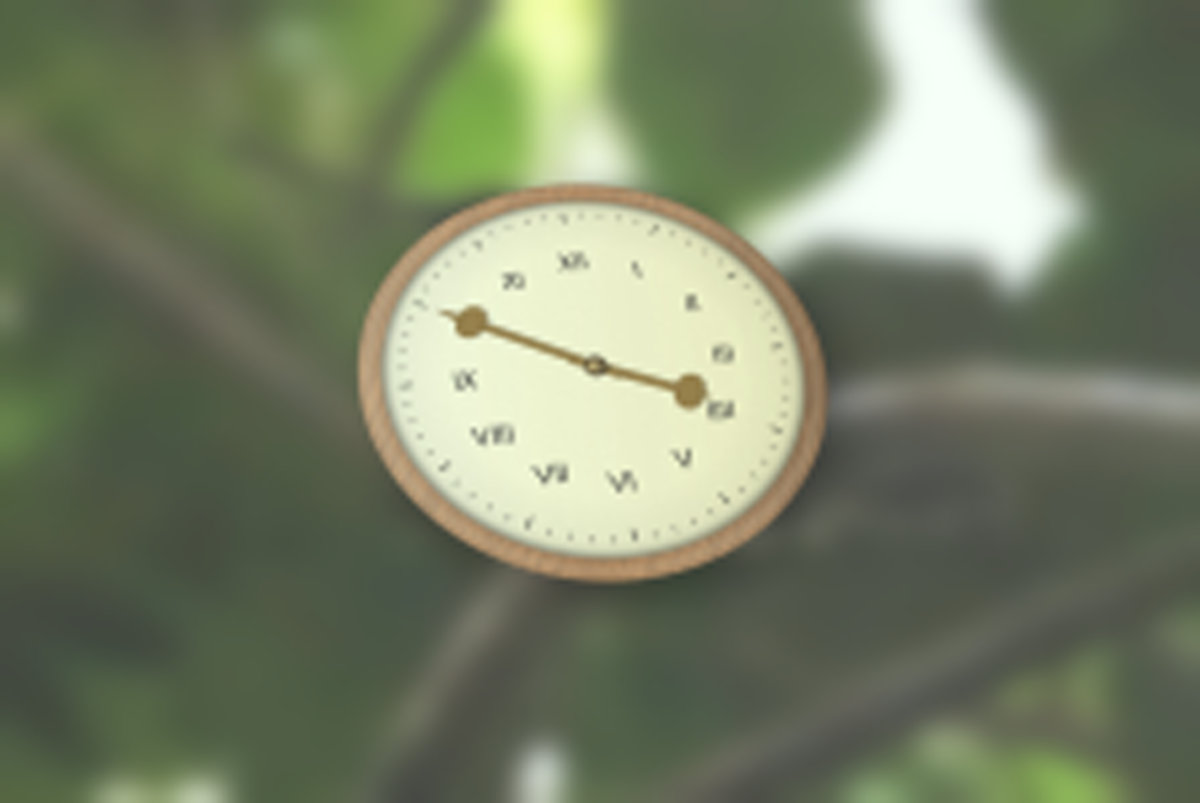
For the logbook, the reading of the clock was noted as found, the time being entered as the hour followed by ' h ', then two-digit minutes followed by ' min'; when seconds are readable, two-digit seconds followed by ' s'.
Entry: 3 h 50 min
